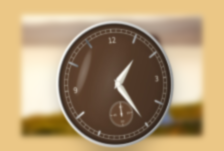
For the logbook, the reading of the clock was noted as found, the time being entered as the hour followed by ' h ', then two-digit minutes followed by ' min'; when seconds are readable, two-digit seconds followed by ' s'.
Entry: 1 h 25 min
